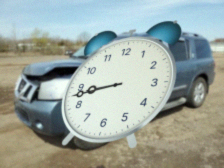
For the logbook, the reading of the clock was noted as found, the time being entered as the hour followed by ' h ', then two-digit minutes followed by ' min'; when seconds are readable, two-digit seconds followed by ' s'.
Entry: 8 h 43 min
